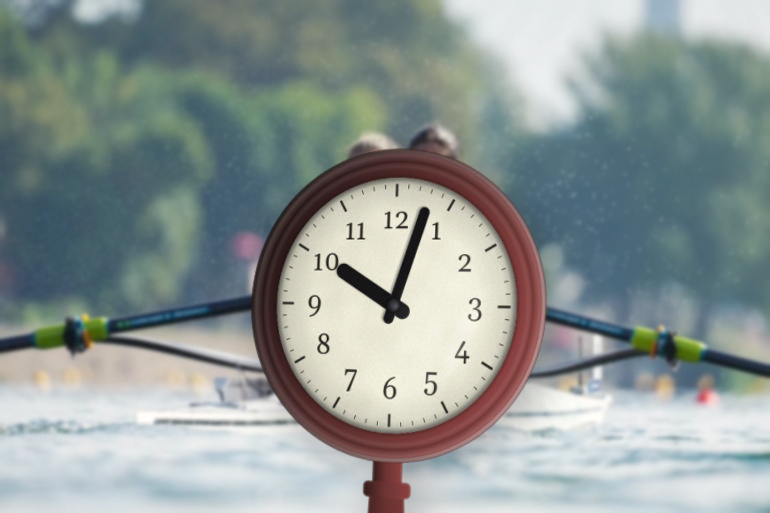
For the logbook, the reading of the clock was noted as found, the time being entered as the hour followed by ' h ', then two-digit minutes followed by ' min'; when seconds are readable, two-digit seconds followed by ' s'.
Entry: 10 h 03 min
